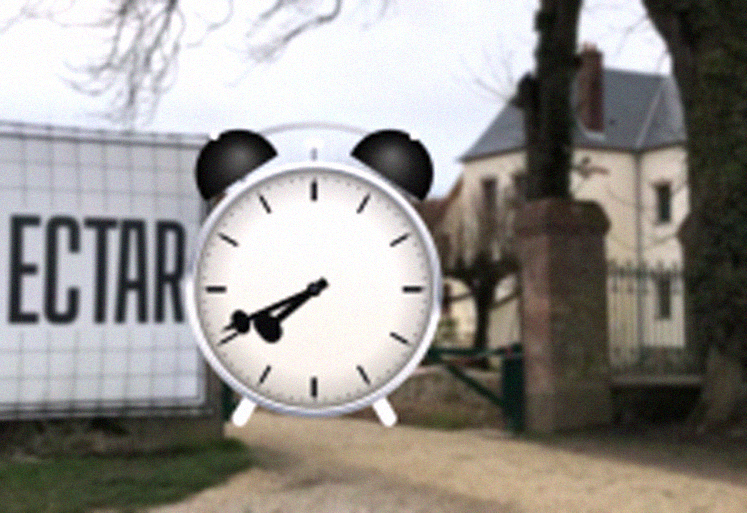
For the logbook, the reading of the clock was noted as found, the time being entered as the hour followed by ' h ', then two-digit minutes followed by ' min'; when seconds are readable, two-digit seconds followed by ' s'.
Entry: 7 h 41 min
